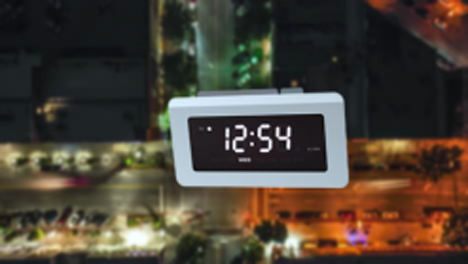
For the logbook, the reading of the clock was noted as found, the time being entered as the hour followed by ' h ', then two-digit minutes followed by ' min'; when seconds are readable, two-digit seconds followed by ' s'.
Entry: 12 h 54 min
